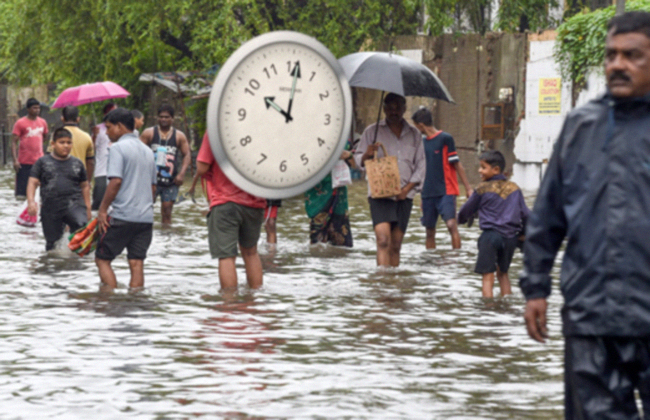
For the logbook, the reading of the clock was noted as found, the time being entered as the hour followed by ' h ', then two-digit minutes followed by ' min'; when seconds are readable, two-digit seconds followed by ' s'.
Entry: 10 h 01 min
